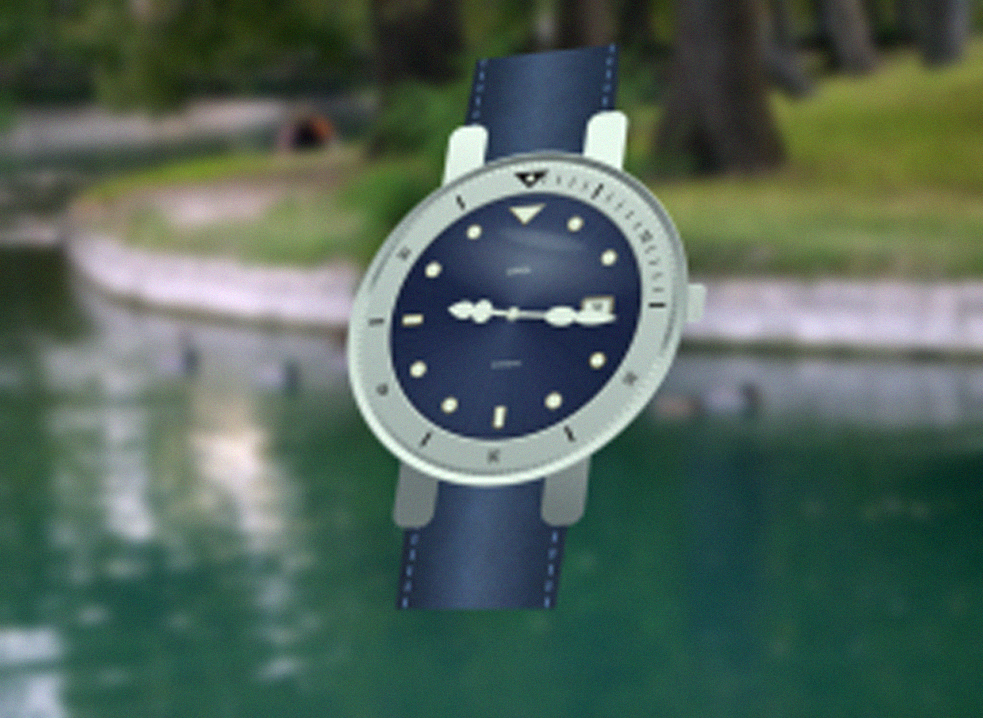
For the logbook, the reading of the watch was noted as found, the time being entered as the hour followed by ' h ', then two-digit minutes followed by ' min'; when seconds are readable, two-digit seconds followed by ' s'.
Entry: 9 h 16 min
